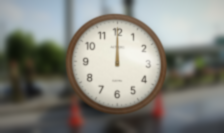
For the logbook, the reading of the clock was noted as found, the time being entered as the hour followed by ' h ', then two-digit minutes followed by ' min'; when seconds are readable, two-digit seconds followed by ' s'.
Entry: 12 h 00 min
